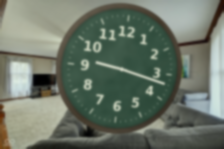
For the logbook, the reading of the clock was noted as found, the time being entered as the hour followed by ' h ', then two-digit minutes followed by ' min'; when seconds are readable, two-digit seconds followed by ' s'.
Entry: 9 h 17 min
